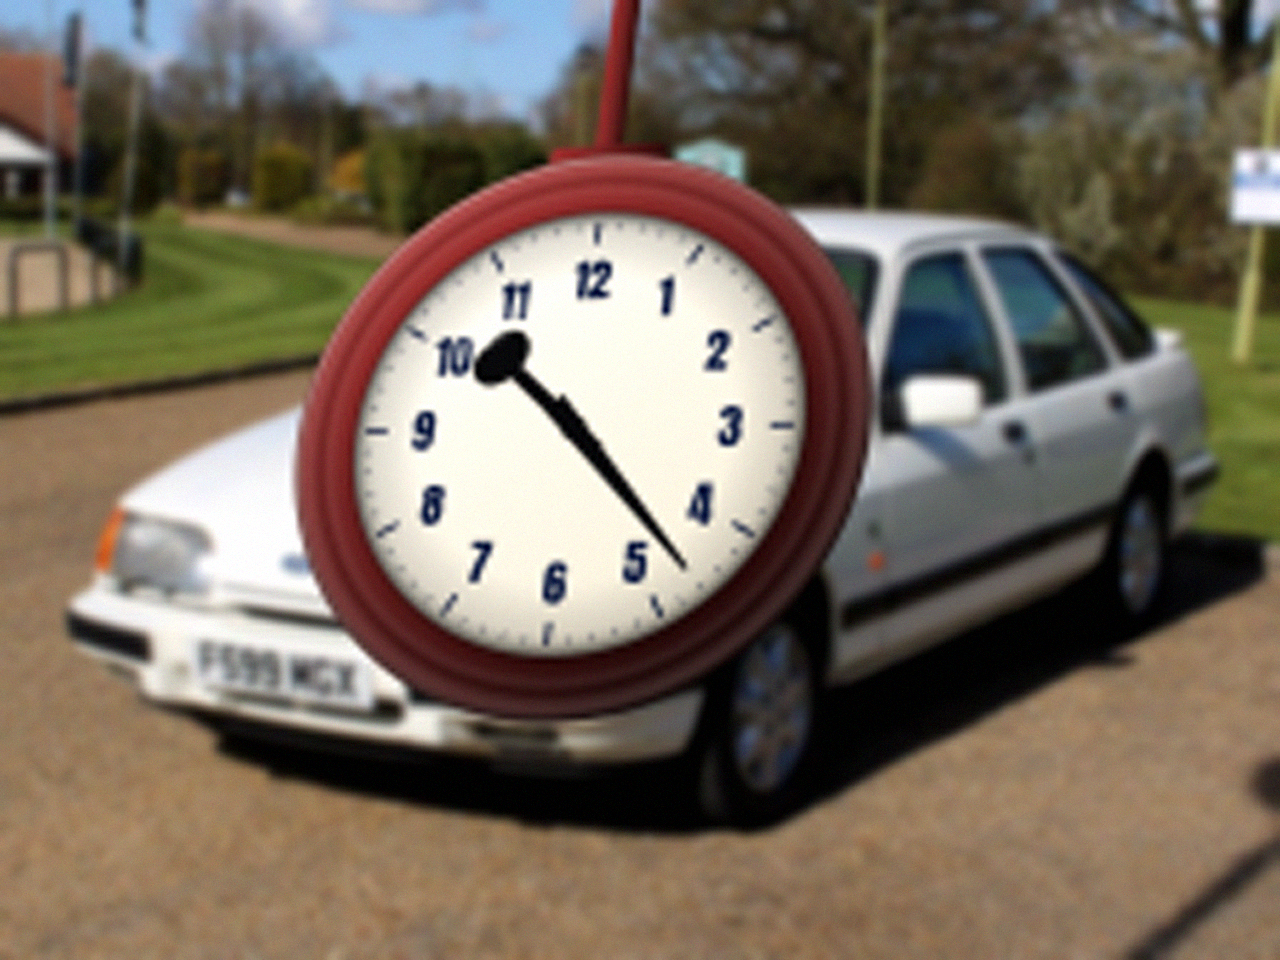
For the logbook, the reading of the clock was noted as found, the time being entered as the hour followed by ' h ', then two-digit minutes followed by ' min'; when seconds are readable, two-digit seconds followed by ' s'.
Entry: 10 h 23 min
